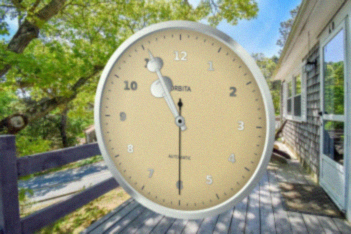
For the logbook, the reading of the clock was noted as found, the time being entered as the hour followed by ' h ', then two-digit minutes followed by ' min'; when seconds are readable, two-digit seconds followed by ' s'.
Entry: 10 h 55 min 30 s
